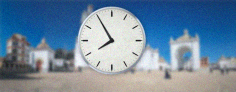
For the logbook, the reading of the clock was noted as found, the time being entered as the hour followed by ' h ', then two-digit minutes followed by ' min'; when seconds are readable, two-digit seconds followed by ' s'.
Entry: 7 h 55 min
